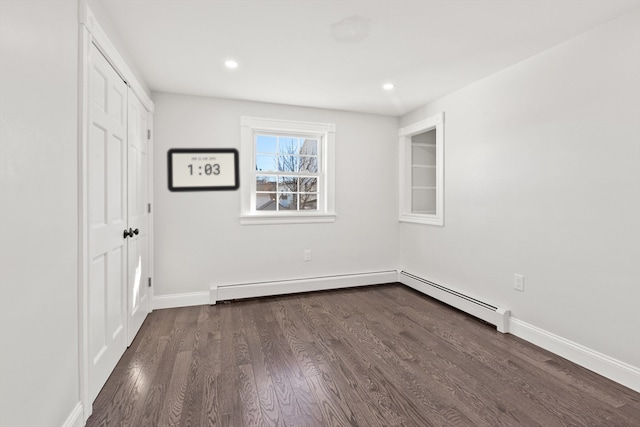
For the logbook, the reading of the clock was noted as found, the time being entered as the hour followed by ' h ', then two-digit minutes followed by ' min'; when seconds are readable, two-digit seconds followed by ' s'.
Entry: 1 h 03 min
